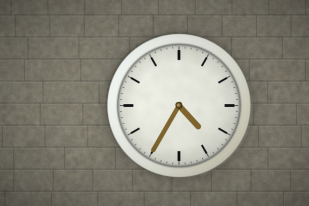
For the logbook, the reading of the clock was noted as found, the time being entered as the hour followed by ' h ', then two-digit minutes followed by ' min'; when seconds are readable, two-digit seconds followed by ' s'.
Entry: 4 h 35 min
